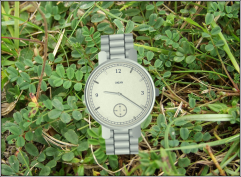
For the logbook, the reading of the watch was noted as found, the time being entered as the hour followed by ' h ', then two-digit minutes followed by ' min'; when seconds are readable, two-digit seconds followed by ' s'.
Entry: 9 h 21 min
